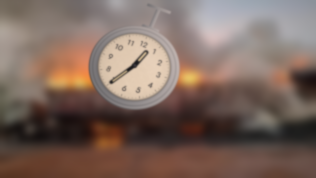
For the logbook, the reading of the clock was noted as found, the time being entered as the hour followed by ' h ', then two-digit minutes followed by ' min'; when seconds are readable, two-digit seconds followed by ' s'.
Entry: 12 h 35 min
